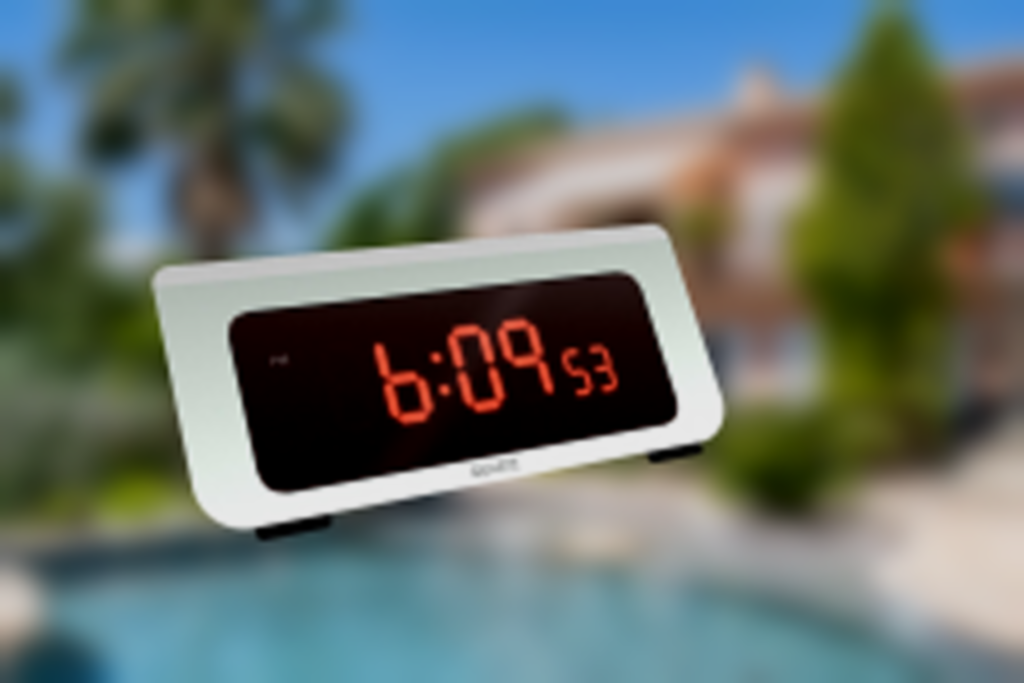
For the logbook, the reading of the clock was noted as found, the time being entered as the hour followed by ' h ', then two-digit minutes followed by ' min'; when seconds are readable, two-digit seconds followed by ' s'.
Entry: 6 h 09 min 53 s
